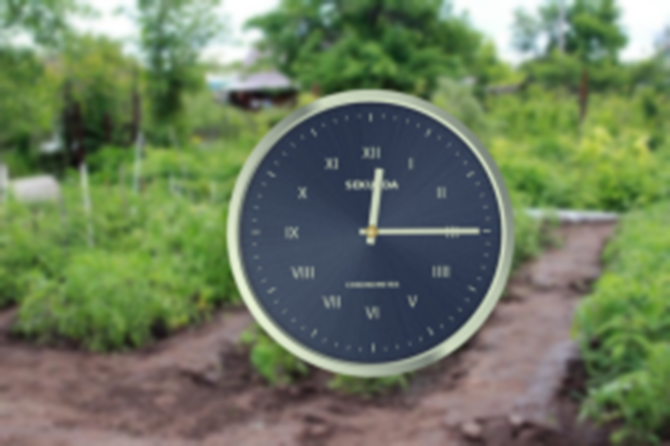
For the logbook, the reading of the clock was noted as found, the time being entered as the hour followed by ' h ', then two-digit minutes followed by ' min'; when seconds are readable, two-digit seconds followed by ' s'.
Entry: 12 h 15 min
